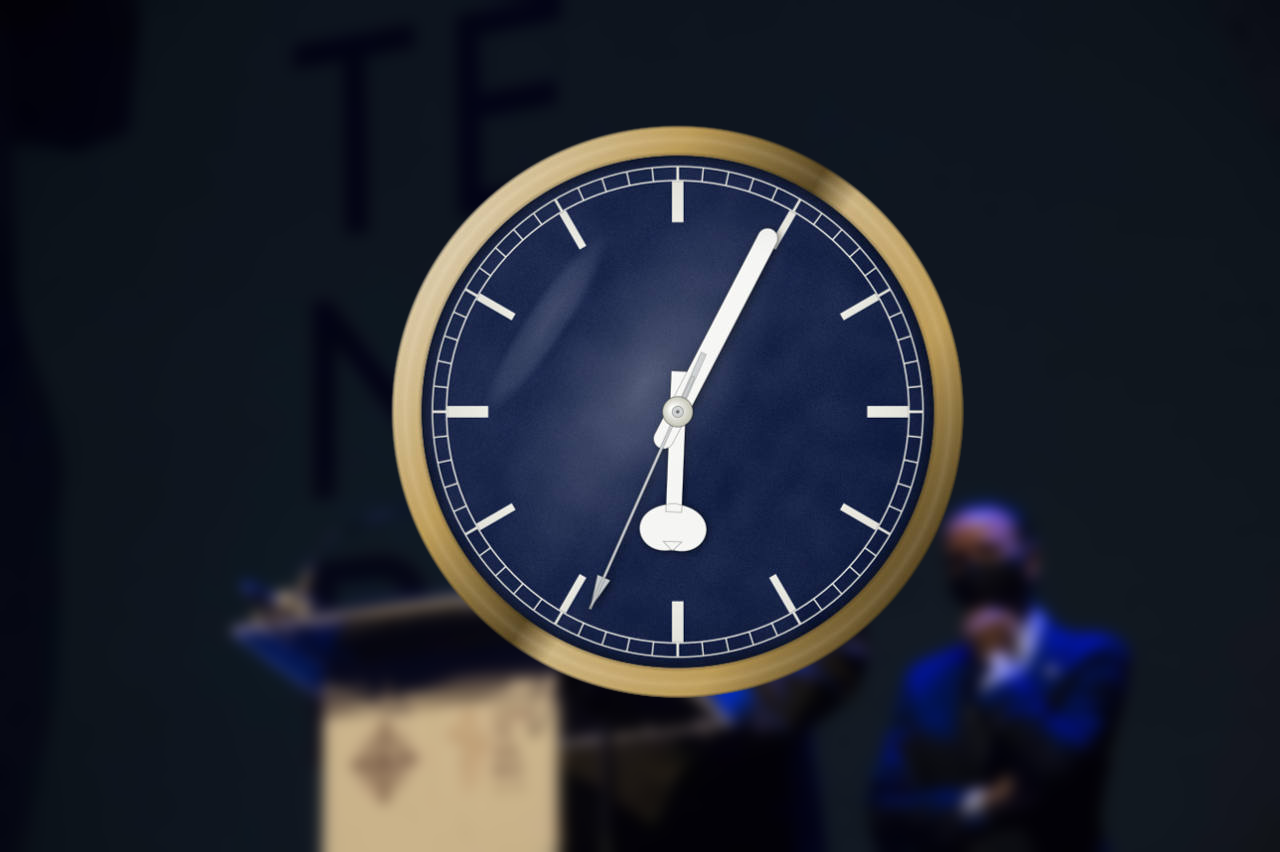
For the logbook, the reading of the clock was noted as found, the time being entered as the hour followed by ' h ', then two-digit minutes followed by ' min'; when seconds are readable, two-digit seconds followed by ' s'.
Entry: 6 h 04 min 34 s
